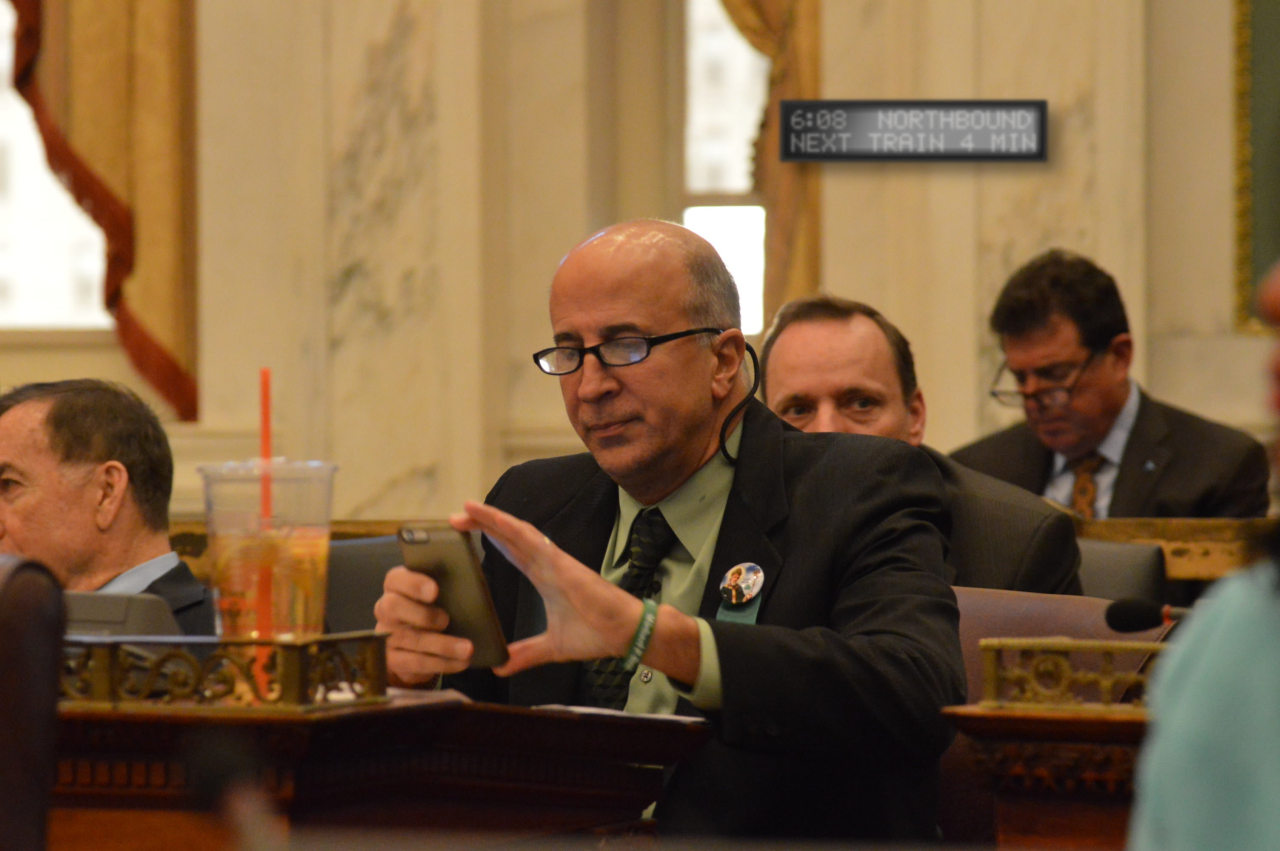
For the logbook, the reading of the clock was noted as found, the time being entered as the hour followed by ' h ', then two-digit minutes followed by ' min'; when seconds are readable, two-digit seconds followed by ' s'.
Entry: 6 h 08 min
